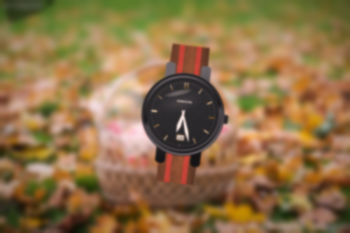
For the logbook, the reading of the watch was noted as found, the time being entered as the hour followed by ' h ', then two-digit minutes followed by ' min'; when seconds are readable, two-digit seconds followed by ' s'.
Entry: 6 h 27 min
